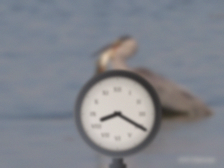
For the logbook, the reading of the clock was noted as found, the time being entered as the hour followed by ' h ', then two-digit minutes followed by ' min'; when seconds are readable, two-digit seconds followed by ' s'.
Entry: 8 h 20 min
